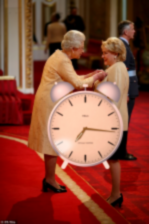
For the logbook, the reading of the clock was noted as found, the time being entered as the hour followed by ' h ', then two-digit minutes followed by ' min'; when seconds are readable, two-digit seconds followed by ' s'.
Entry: 7 h 16 min
